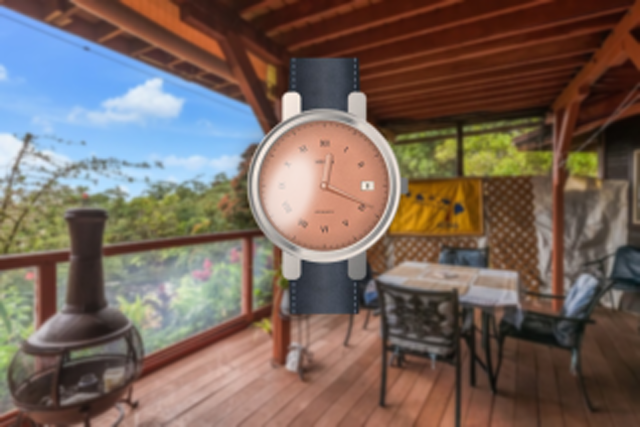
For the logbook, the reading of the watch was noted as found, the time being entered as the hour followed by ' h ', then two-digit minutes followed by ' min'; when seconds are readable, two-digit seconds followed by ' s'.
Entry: 12 h 19 min
